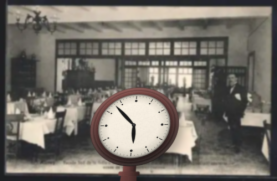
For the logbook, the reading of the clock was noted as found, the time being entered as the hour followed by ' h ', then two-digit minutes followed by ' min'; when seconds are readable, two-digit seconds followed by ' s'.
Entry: 5 h 53 min
